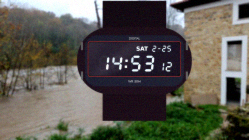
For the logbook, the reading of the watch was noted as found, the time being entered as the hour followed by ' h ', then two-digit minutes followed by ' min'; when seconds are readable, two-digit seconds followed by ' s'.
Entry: 14 h 53 min 12 s
